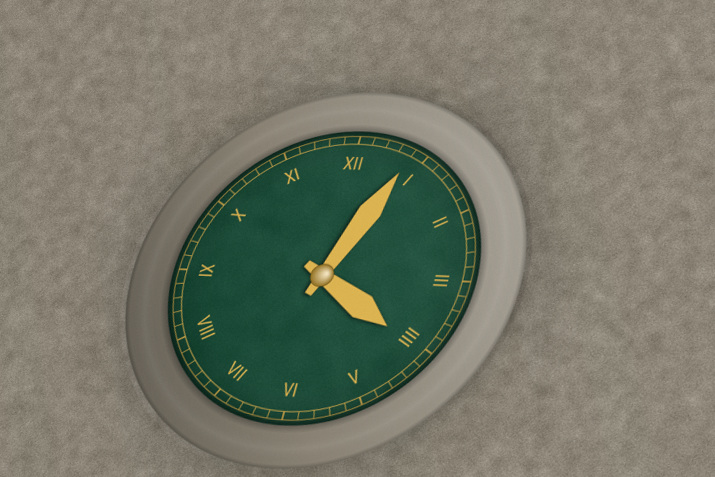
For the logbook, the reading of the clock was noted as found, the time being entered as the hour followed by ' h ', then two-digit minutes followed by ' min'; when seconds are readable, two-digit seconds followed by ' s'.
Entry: 4 h 04 min
